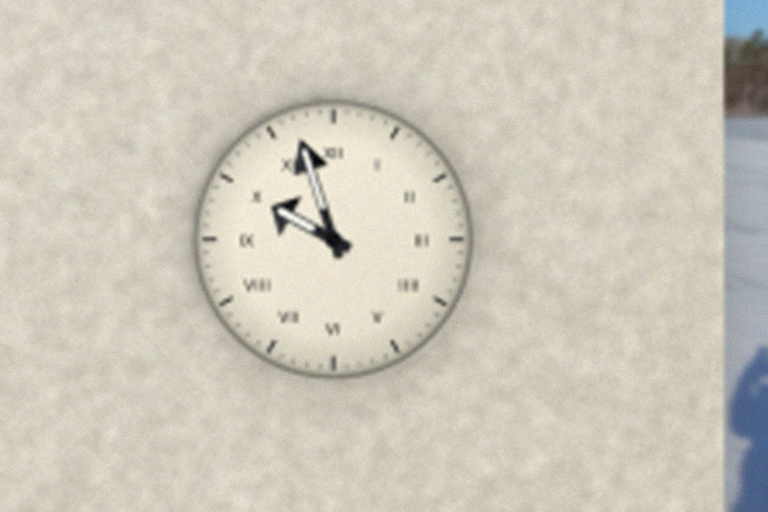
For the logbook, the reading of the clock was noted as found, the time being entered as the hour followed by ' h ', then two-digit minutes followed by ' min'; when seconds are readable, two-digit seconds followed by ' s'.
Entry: 9 h 57 min
